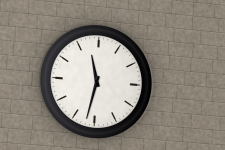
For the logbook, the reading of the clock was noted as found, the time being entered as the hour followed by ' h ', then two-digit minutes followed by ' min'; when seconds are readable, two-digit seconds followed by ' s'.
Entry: 11 h 32 min
